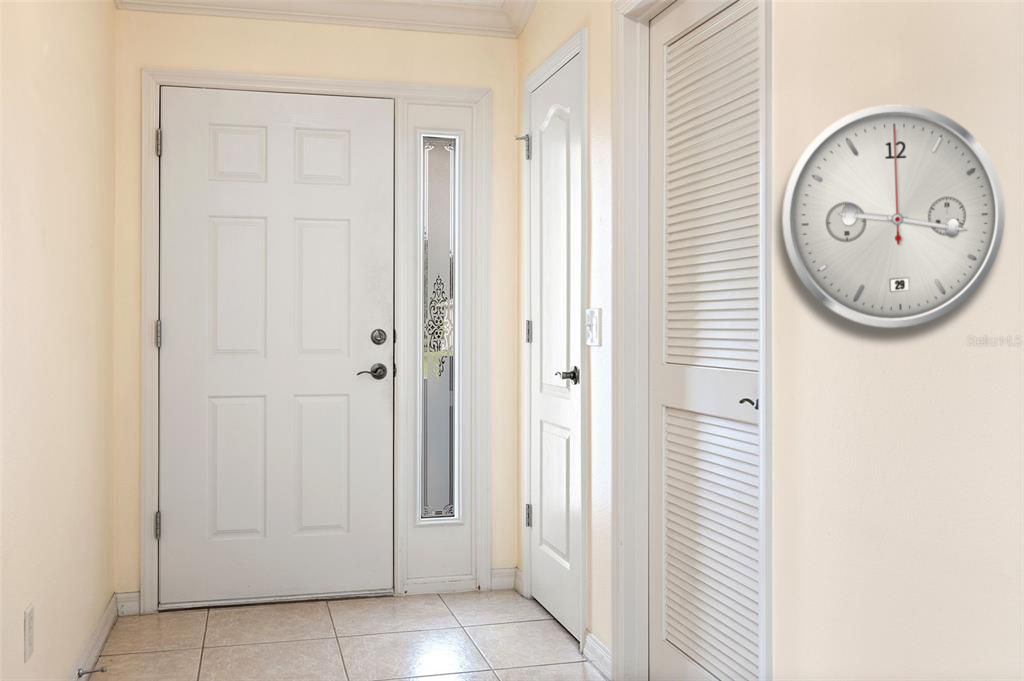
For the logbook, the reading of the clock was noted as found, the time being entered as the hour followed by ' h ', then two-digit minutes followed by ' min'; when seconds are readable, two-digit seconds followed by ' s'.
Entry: 9 h 17 min
